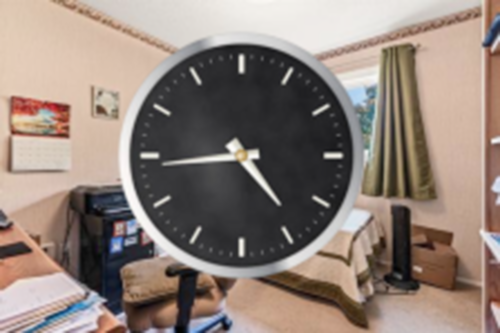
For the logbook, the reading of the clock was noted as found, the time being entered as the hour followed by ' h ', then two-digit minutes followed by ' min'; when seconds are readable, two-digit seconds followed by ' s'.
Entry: 4 h 44 min
